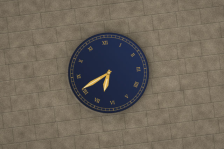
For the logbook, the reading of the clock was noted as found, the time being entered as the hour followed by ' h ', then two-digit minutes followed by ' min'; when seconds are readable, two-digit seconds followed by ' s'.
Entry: 6 h 41 min
